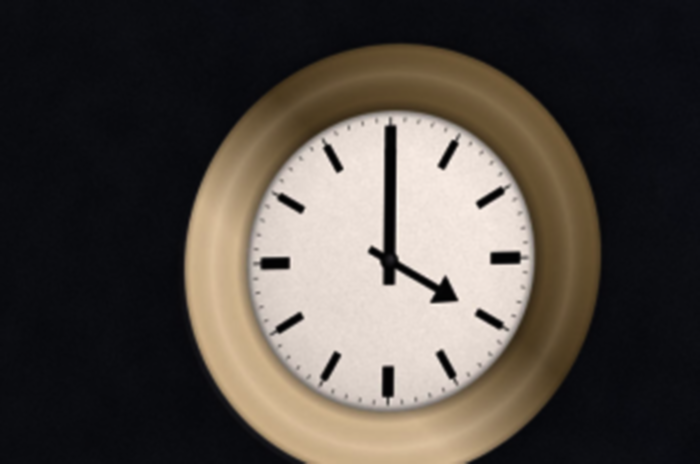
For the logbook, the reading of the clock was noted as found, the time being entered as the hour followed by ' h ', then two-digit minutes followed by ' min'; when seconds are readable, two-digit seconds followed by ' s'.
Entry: 4 h 00 min
